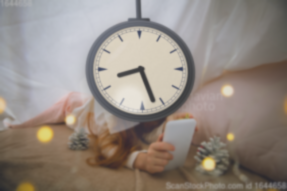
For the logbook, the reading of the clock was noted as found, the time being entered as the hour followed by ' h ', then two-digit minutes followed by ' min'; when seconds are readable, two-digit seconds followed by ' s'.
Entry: 8 h 27 min
